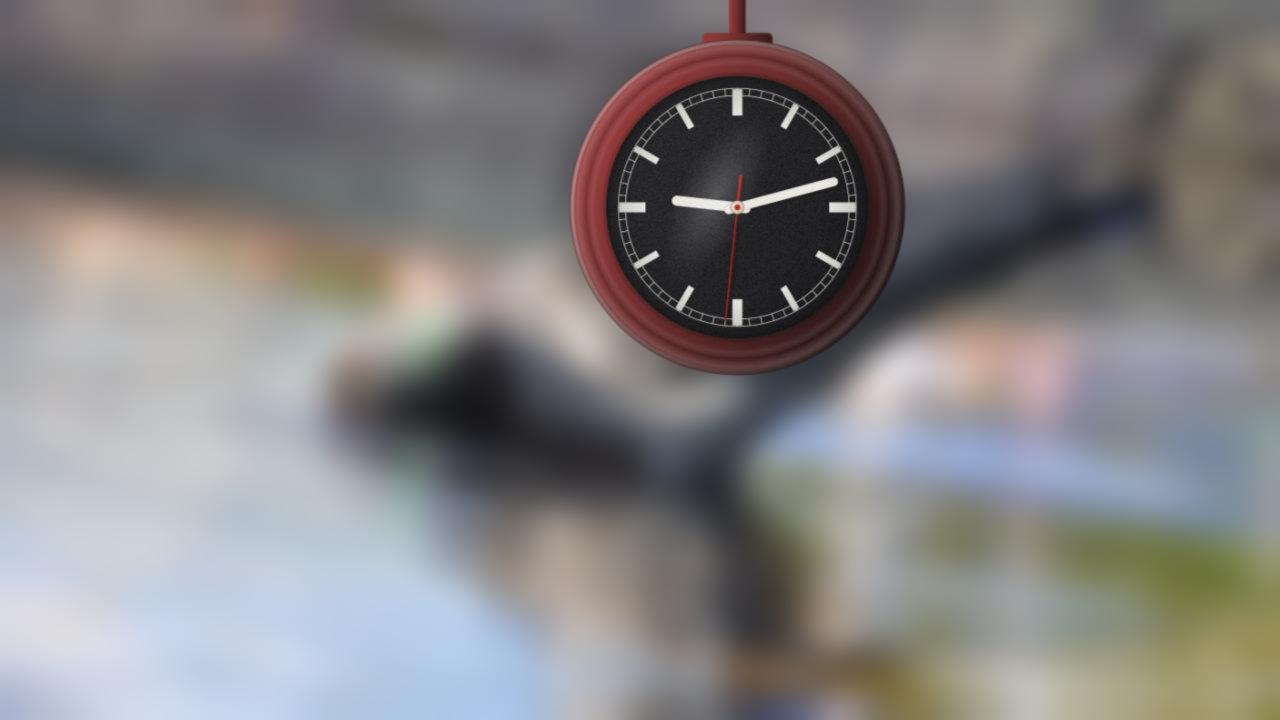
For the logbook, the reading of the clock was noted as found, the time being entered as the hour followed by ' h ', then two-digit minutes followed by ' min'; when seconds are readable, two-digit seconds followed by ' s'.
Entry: 9 h 12 min 31 s
